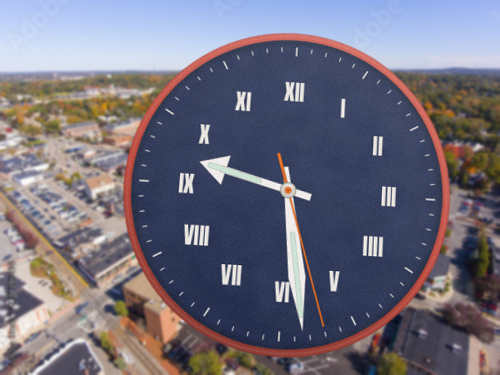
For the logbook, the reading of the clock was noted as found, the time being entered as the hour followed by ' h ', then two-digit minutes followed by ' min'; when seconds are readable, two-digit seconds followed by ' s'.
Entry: 9 h 28 min 27 s
